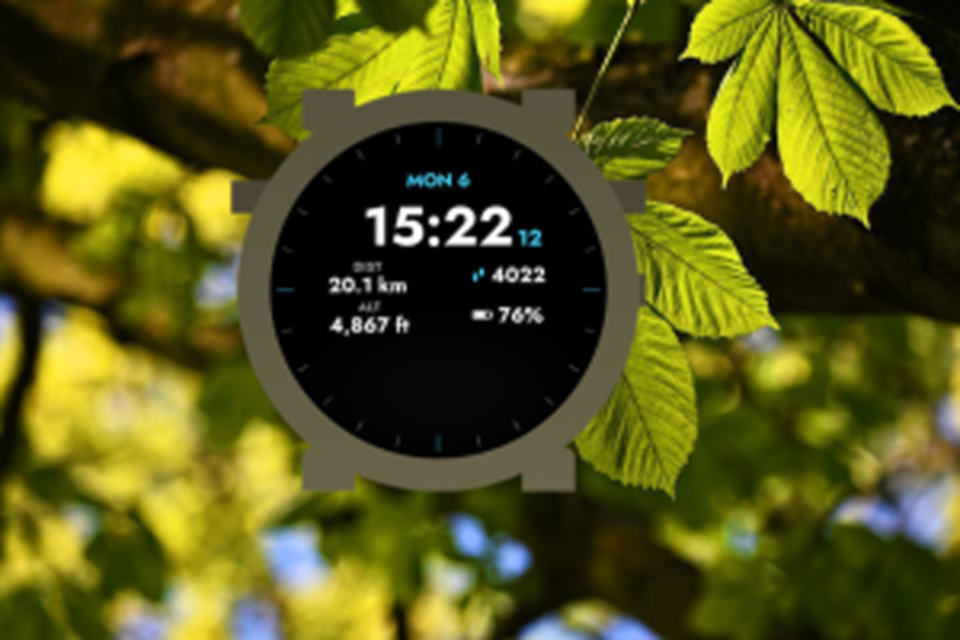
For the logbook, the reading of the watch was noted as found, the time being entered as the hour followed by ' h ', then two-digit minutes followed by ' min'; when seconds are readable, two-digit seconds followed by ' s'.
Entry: 15 h 22 min
